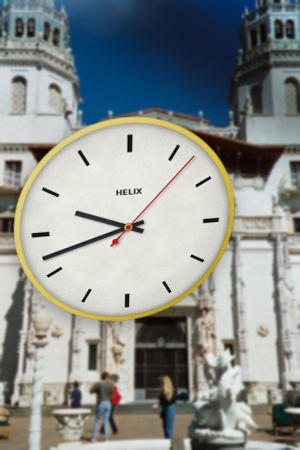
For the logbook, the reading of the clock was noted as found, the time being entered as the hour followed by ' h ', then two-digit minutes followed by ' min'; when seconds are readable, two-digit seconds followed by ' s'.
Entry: 9 h 42 min 07 s
